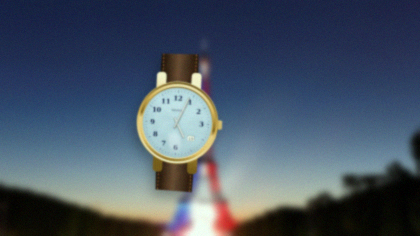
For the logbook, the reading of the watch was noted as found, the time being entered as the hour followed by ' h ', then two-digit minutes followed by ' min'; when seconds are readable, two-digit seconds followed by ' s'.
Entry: 5 h 04 min
